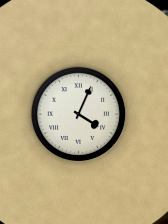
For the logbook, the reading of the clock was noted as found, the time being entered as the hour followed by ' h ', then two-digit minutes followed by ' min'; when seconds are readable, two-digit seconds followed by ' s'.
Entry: 4 h 04 min
